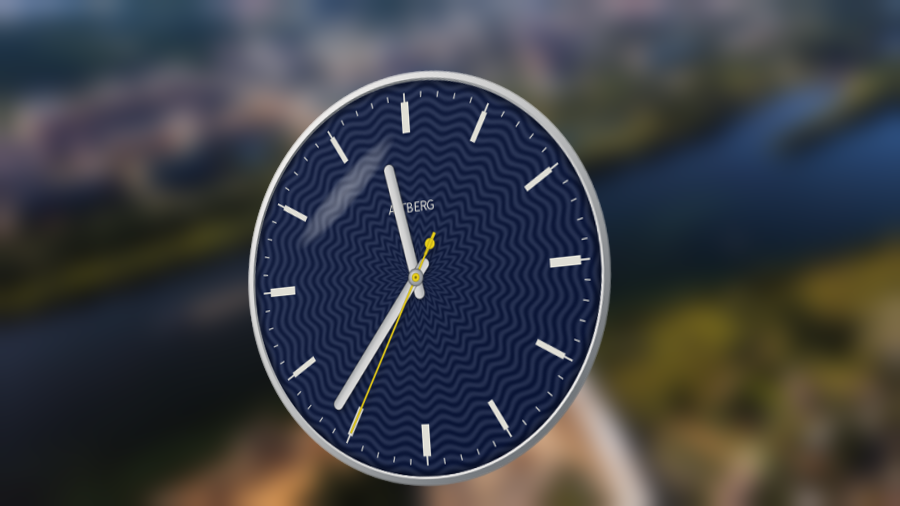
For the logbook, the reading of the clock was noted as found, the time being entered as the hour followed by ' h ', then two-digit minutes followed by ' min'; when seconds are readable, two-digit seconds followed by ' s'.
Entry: 11 h 36 min 35 s
